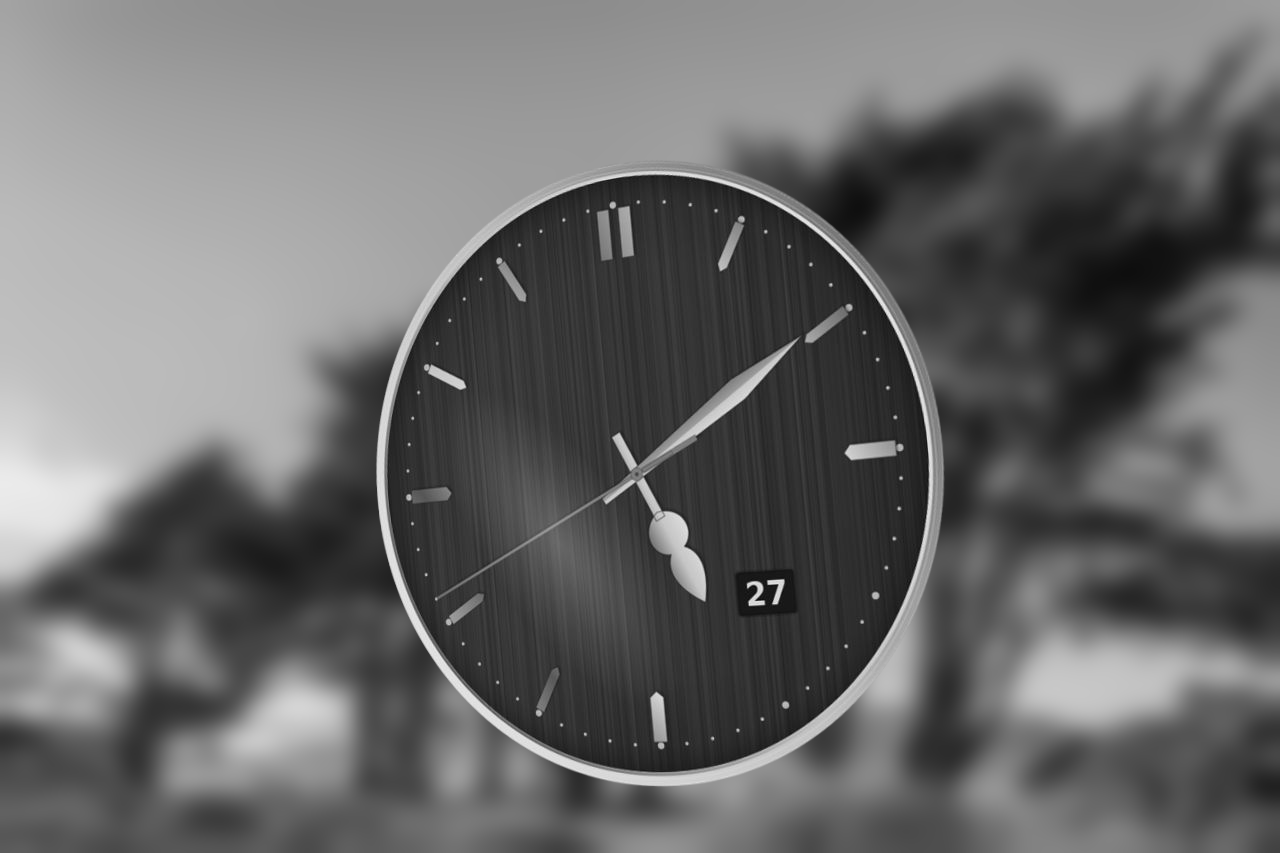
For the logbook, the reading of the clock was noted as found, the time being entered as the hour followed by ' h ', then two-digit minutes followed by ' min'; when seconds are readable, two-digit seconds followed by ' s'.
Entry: 5 h 09 min 41 s
